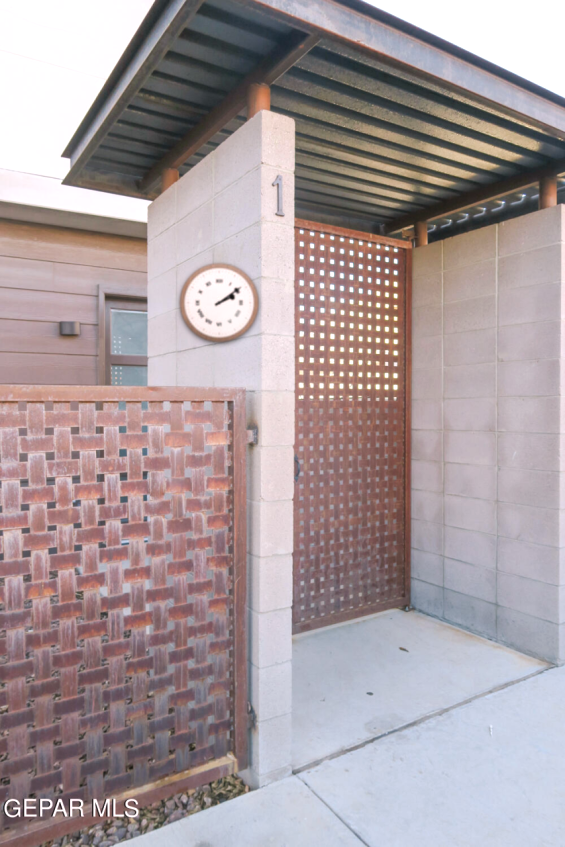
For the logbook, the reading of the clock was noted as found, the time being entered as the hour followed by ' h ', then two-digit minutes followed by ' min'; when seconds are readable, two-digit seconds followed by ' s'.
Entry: 2 h 09 min
